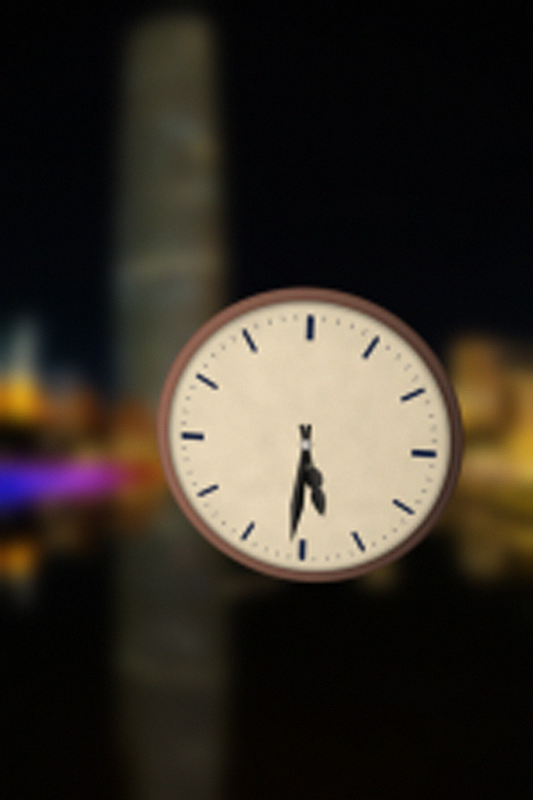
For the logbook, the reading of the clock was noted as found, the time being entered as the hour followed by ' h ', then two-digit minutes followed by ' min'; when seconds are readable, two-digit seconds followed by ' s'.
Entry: 5 h 31 min
